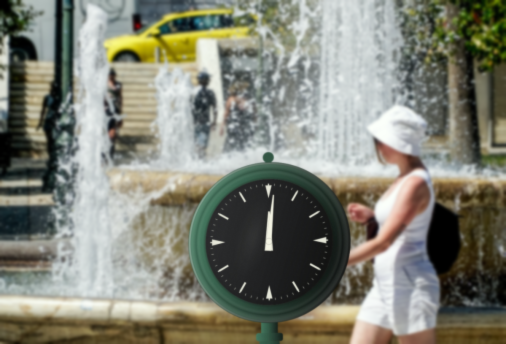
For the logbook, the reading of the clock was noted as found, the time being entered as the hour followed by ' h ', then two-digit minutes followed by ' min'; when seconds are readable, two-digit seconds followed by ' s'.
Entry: 12 h 01 min
